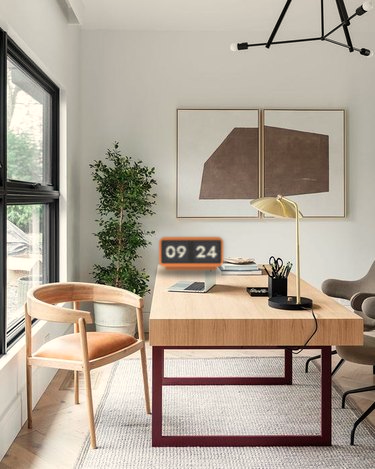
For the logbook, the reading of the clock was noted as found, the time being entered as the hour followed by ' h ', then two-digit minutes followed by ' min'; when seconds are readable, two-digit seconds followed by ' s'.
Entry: 9 h 24 min
